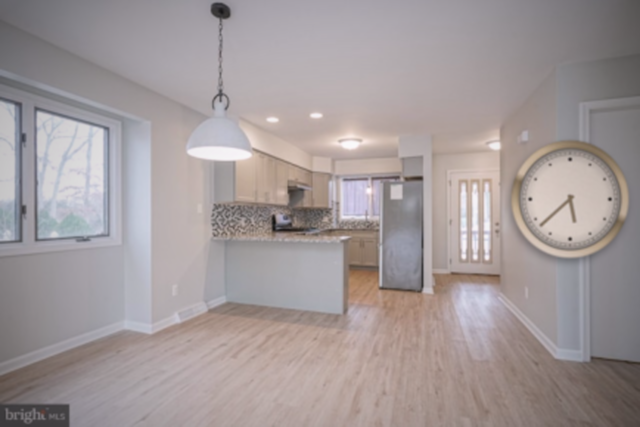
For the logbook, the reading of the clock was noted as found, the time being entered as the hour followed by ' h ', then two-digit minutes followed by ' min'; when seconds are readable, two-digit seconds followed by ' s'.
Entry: 5 h 38 min
